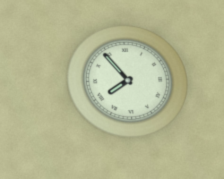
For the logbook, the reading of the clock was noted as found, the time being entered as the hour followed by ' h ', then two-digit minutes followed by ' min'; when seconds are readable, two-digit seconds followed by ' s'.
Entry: 7 h 54 min
